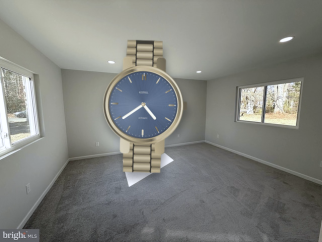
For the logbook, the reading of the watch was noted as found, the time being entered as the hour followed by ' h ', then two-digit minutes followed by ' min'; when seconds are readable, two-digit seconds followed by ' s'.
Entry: 4 h 39 min
